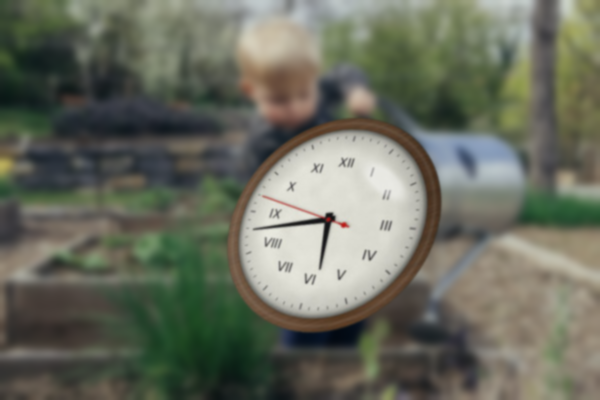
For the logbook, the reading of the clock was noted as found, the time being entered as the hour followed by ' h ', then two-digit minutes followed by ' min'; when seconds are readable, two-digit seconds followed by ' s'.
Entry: 5 h 42 min 47 s
